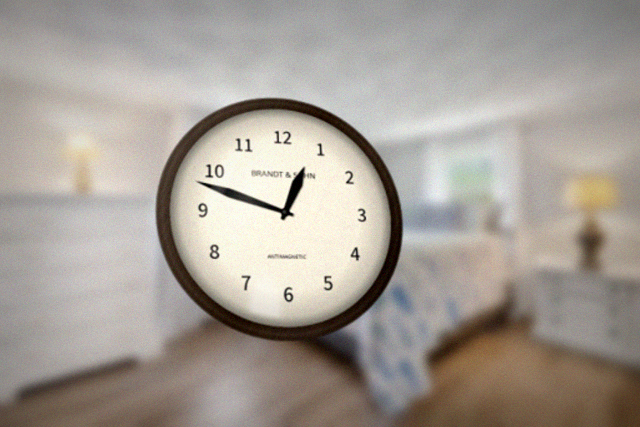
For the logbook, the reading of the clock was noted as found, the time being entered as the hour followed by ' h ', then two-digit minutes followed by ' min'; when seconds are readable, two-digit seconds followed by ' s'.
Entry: 12 h 48 min
